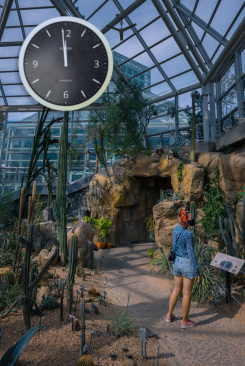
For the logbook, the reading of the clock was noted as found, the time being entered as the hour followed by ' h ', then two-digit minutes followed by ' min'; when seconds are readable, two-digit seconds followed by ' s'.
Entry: 11 h 59 min
